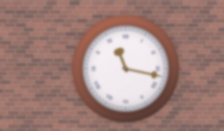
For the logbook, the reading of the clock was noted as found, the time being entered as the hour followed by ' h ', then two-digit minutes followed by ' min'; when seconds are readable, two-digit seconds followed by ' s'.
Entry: 11 h 17 min
